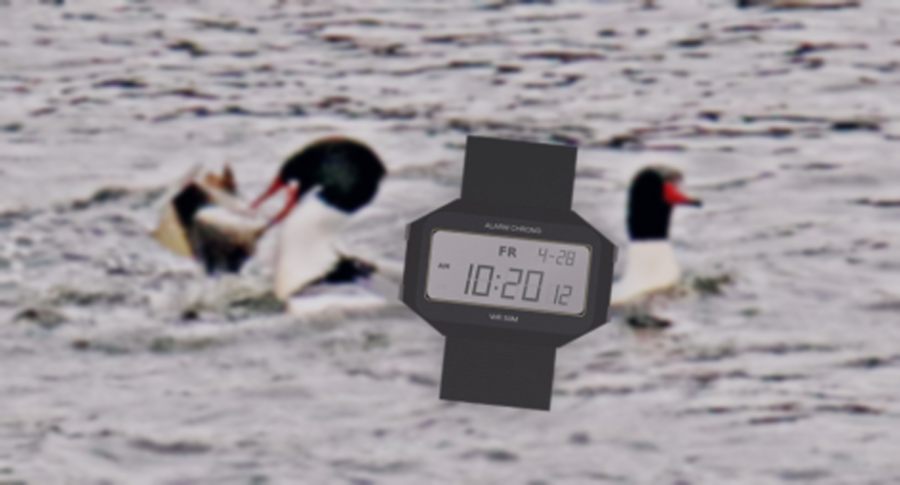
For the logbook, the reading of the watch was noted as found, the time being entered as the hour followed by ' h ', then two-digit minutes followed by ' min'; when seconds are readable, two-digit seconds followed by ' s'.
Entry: 10 h 20 min 12 s
